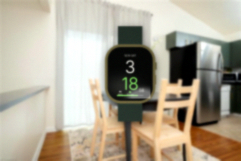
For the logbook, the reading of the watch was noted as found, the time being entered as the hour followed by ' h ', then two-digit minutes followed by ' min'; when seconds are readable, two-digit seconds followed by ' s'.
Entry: 3 h 18 min
